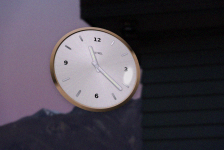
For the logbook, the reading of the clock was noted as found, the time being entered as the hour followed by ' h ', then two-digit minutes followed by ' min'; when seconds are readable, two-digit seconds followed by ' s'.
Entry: 11 h 22 min
